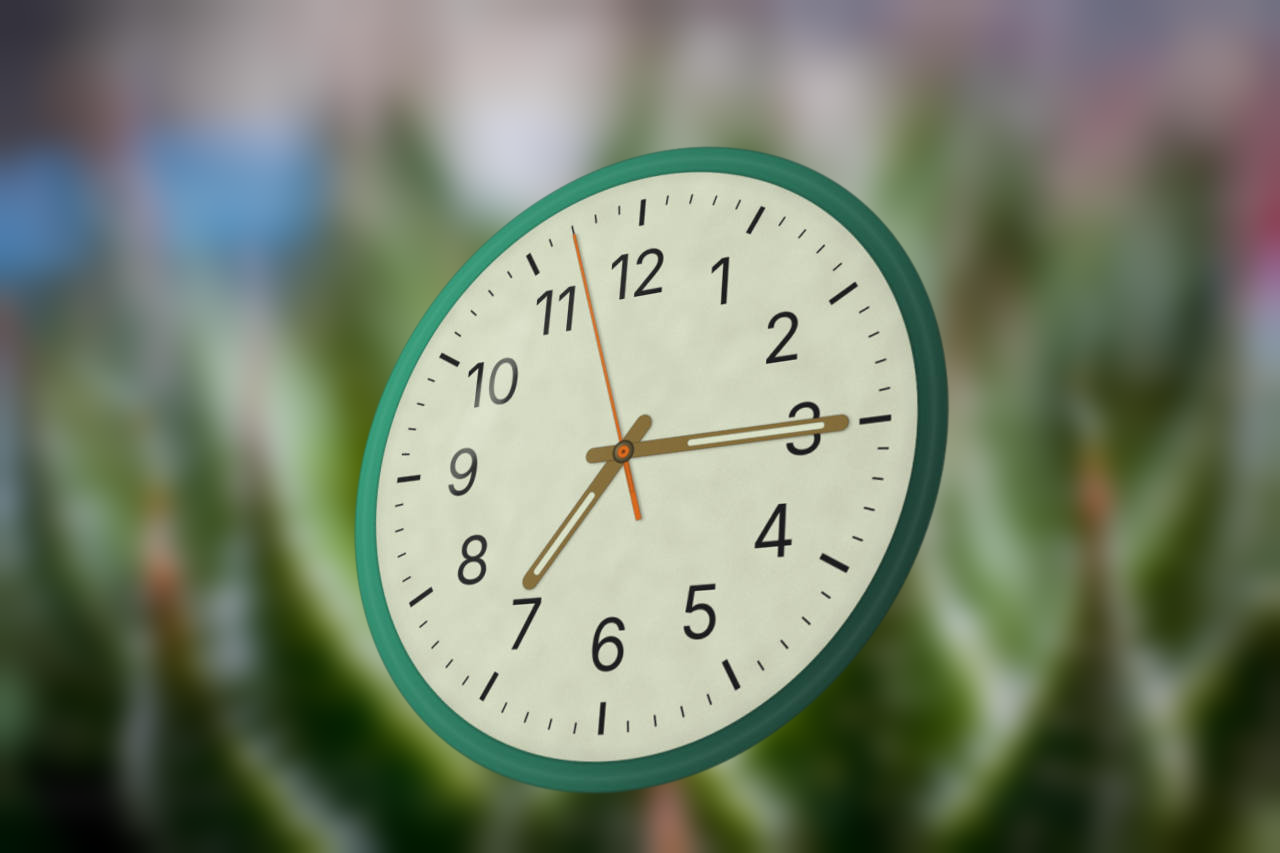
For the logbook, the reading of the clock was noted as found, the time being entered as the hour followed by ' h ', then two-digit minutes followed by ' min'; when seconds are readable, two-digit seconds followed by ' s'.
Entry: 7 h 14 min 57 s
